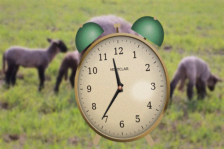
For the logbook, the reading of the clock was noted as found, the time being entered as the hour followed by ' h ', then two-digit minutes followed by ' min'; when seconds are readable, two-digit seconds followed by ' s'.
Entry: 11 h 36 min
